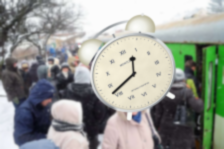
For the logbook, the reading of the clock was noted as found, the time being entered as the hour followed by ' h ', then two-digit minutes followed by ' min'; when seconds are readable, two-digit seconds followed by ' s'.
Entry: 12 h 42 min
